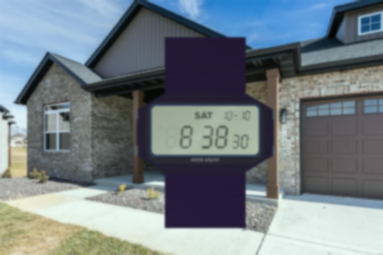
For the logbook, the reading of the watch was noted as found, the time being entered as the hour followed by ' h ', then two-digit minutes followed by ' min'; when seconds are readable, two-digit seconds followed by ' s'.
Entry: 8 h 38 min 30 s
